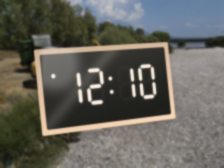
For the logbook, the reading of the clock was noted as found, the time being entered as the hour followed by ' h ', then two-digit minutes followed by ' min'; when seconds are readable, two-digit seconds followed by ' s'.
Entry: 12 h 10 min
